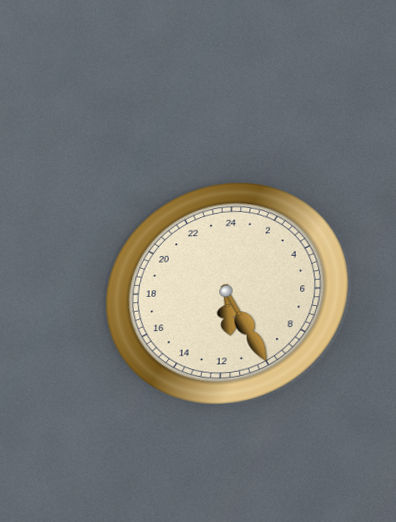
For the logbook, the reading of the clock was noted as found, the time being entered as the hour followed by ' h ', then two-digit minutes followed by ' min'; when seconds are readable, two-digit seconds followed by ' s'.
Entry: 11 h 25 min
